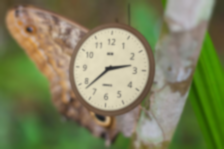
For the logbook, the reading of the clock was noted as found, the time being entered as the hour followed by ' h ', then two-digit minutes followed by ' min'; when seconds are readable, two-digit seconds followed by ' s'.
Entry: 2 h 38 min
